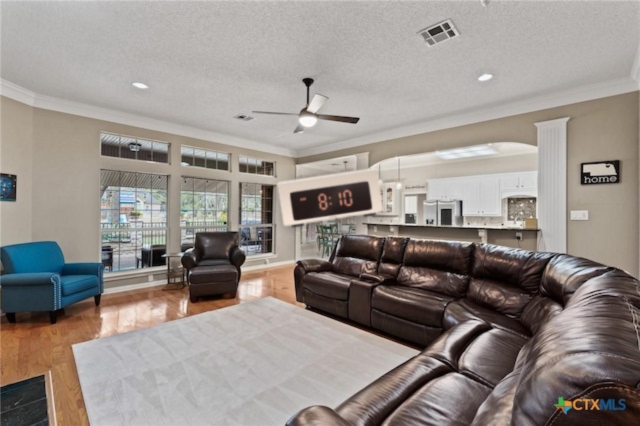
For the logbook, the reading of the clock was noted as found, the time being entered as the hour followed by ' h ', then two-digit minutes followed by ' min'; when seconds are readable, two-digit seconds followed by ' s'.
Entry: 8 h 10 min
